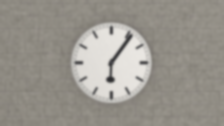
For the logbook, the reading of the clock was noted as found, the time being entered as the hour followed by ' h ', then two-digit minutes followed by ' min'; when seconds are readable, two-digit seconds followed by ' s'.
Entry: 6 h 06 min
